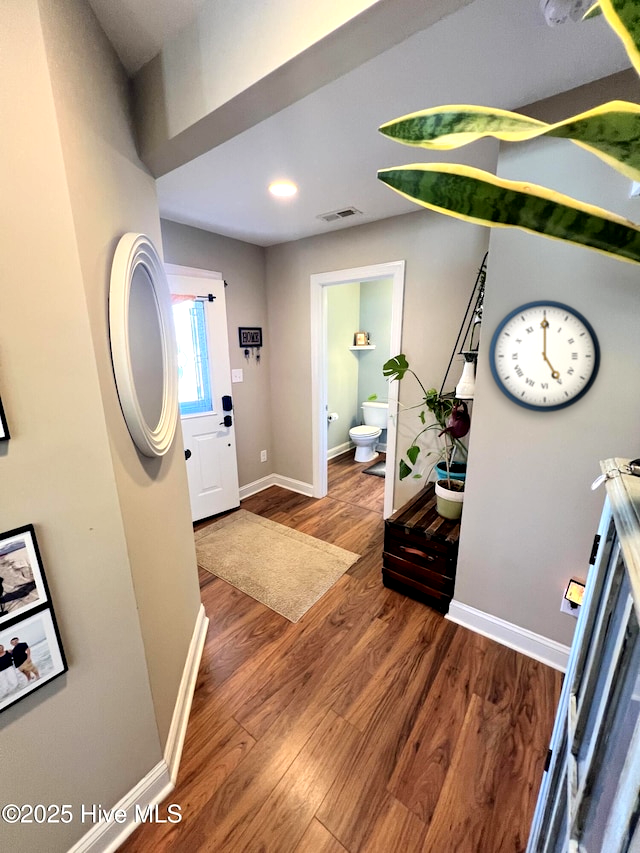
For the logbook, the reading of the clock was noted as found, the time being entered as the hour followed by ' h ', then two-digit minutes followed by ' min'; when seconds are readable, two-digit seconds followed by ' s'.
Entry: 5 h 00 min
